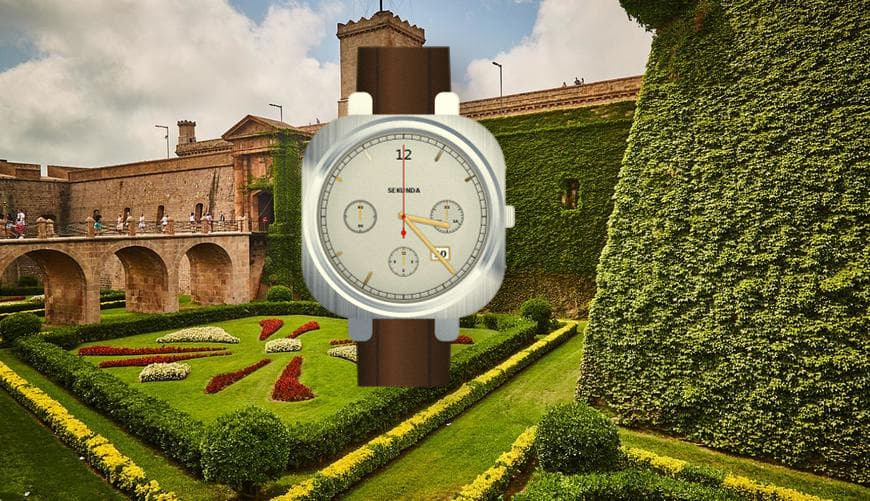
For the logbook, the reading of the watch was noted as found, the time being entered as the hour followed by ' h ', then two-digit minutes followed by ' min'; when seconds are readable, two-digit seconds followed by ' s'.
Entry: 3 h 23 min
